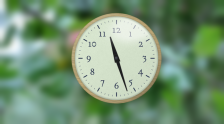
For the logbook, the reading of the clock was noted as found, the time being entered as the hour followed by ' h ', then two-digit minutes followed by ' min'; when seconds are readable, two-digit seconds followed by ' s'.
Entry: 11 h 27 min
